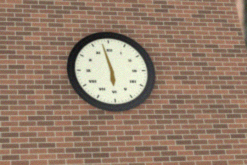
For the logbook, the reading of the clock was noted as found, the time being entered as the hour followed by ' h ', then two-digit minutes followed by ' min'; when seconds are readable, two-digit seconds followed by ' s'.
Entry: 5 h 58 min
